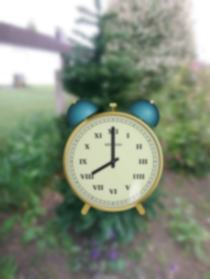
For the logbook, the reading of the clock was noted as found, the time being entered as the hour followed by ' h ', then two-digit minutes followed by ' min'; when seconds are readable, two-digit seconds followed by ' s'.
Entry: 8 h 00 min
